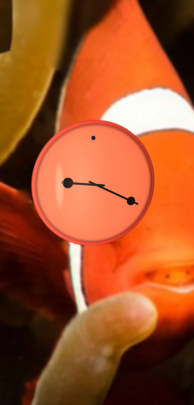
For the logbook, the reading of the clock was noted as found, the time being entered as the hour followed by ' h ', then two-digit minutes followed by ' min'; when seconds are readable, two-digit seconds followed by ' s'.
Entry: 9 h 20 min
